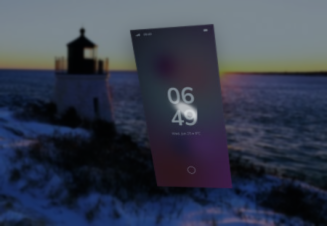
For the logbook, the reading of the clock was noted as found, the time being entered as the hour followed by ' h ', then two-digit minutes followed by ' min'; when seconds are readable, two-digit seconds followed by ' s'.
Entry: 6 h 49 min
